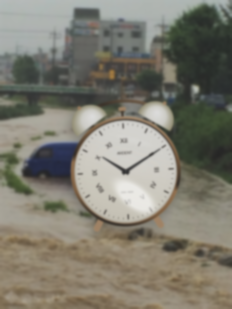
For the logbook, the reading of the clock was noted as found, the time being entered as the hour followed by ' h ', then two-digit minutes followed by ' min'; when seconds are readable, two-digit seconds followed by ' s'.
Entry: 10 h 10 min
